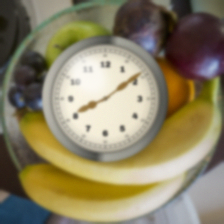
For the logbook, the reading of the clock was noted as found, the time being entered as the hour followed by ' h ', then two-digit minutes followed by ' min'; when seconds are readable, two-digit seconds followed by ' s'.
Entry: 8 h 09 min
